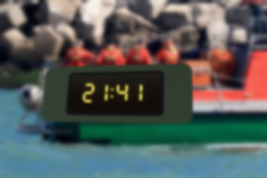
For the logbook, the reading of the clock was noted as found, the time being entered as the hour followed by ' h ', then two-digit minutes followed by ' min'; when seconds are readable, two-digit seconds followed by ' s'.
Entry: 21 h 41 min
